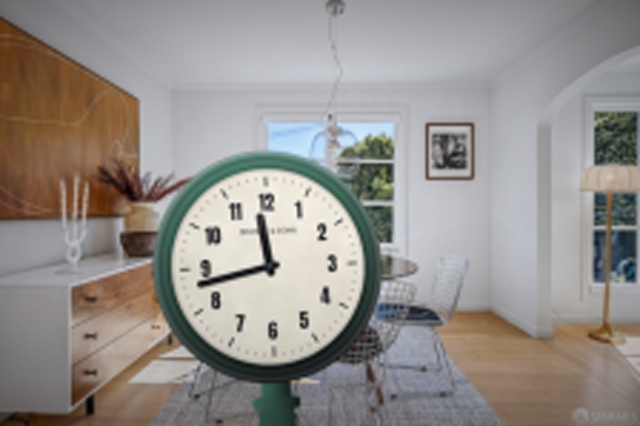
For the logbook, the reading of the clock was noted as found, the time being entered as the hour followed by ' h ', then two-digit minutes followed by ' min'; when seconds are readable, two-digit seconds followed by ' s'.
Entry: 11 h 43 min
